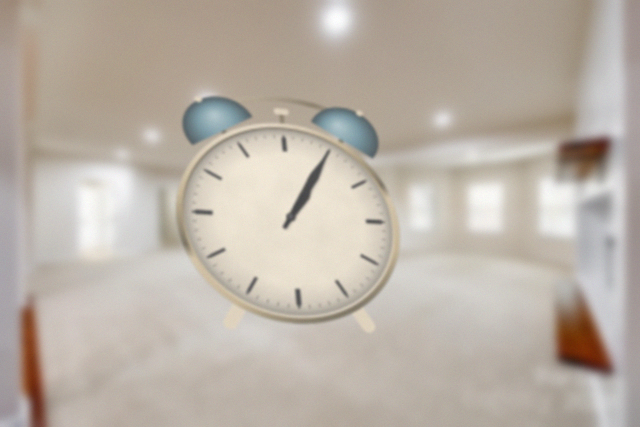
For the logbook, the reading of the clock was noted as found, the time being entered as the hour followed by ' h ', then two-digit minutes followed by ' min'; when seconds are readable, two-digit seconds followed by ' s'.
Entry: 1 h 05 min
